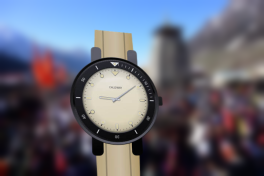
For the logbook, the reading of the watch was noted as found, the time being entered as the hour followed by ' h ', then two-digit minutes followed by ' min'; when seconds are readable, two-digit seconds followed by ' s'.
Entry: 9 h 09 min
